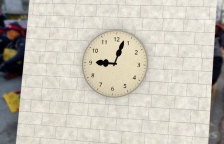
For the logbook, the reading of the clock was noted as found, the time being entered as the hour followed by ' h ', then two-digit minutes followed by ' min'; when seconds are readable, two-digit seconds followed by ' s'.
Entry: 9 h 03 min
